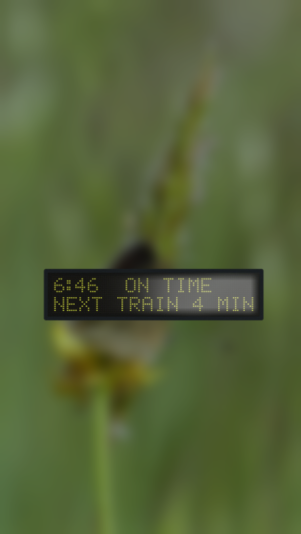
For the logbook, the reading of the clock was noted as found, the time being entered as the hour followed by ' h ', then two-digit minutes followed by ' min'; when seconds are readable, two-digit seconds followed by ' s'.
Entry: 6 h 46 min
